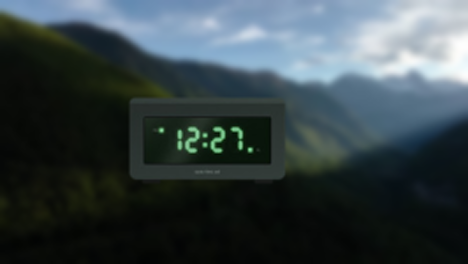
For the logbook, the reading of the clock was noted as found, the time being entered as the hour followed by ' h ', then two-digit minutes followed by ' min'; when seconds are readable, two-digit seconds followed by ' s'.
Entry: 12 h 27 min
